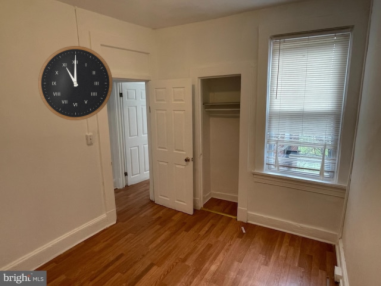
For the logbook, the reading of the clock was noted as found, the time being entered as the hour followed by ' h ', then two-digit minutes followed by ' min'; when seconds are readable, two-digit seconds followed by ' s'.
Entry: 11 h 00 min
